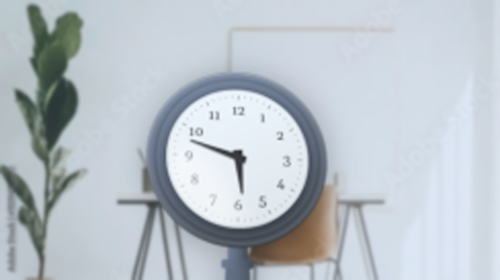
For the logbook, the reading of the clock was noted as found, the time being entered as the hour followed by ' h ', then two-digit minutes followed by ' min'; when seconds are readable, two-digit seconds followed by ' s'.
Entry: 5 h 48 min
